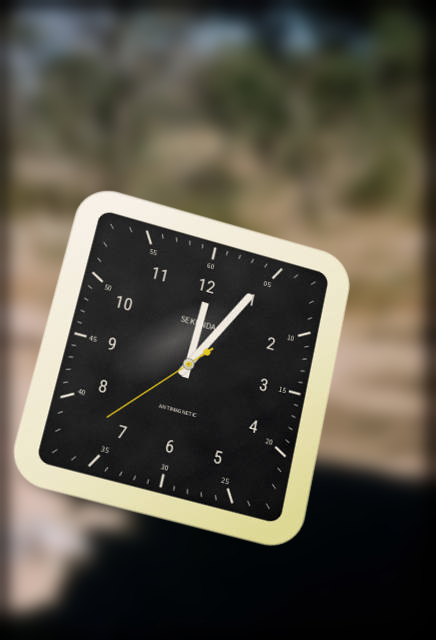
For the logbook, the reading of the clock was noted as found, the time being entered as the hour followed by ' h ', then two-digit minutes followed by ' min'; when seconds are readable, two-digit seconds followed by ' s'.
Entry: 12 h 04 min 37 s
